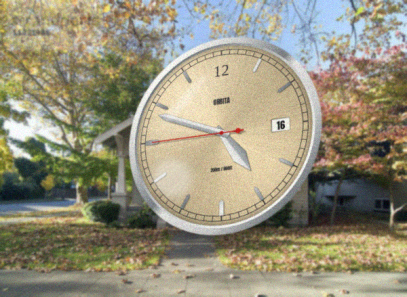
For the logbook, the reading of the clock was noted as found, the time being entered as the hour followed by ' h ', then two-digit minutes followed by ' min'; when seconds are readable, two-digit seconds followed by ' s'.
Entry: 4 h 48 min 45 s
